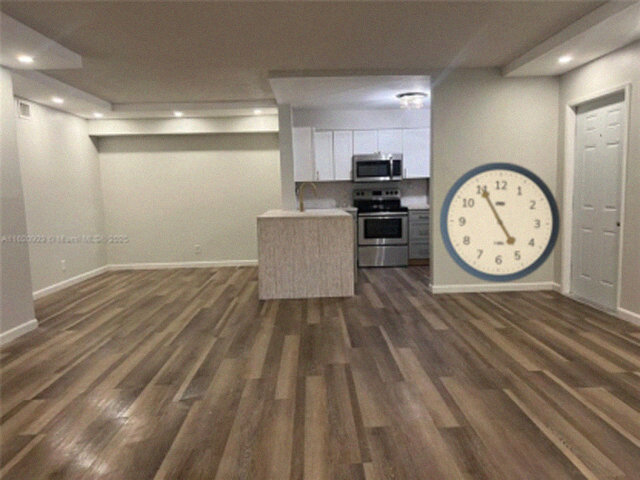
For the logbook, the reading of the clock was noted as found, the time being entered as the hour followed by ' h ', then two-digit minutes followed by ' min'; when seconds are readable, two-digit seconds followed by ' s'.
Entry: 4 h 55 min
